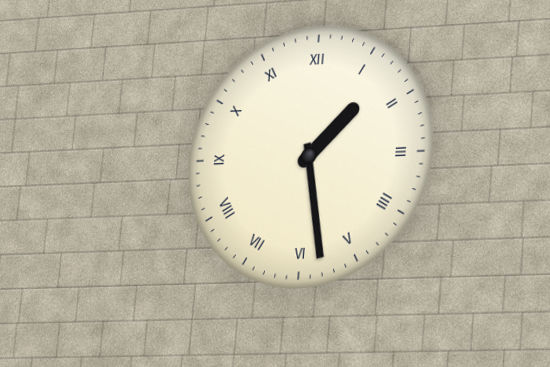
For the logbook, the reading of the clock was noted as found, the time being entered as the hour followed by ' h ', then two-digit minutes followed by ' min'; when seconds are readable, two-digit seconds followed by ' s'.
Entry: 1 h 28 min
